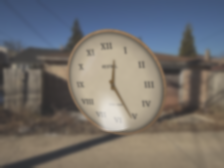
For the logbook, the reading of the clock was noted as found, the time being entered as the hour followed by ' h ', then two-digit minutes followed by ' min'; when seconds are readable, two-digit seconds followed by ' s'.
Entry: 12 h 26 min
